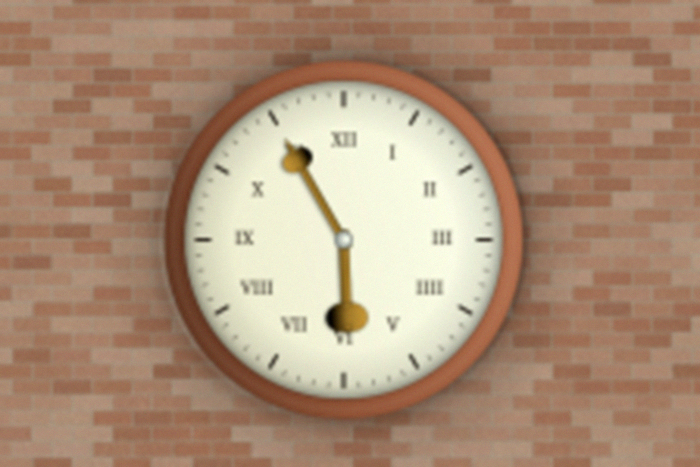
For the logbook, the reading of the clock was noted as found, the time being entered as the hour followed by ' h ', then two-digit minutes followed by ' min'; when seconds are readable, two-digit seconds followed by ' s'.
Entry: 5 h 55 min
